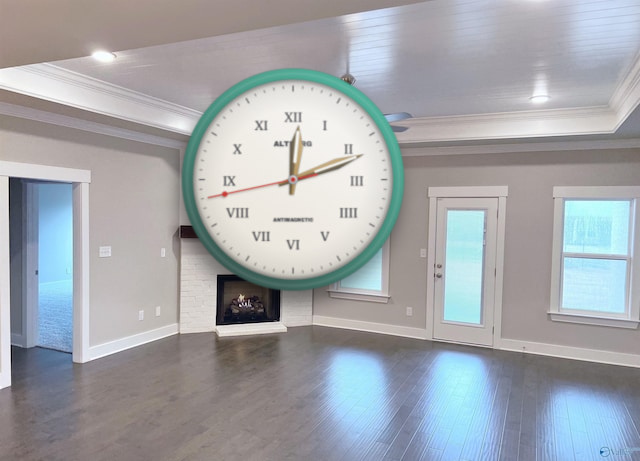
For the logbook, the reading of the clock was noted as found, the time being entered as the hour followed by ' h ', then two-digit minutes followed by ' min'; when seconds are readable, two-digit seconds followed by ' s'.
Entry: 12 h 11 min 43 s
